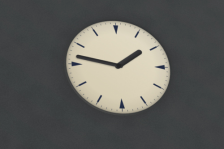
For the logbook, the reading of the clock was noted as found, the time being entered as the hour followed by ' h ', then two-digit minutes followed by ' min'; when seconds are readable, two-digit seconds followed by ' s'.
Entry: 1 h 47 min
